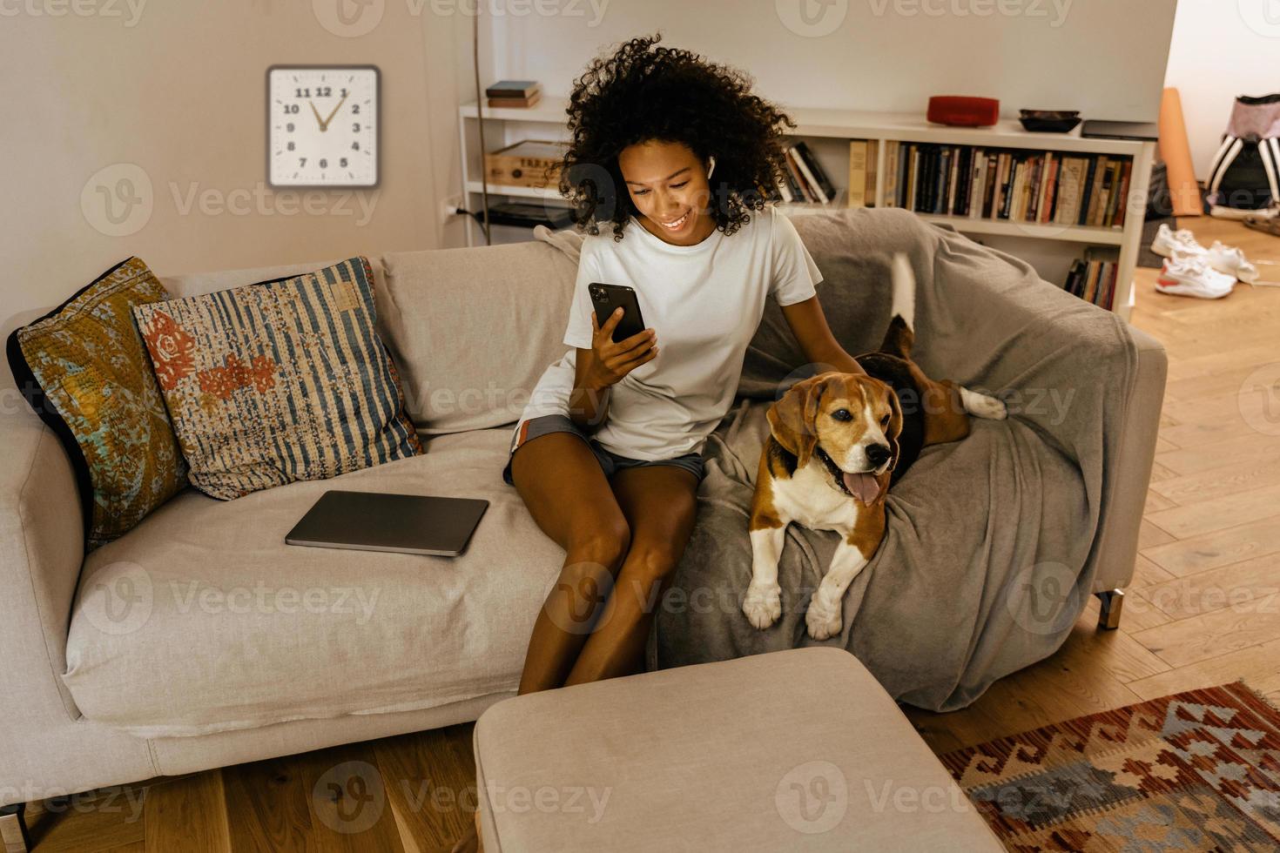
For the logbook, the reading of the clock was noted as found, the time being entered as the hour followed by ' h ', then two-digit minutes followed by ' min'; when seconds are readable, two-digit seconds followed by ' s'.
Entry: 11 h 06 min
